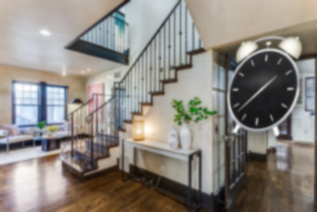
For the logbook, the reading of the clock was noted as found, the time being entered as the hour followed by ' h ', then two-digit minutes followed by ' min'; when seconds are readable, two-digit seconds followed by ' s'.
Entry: 1 h 38 min
